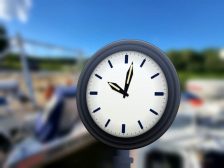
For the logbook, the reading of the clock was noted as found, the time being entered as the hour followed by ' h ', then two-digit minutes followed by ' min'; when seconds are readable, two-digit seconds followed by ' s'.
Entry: 10 h 02 min
